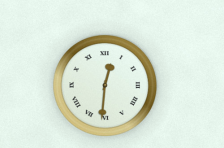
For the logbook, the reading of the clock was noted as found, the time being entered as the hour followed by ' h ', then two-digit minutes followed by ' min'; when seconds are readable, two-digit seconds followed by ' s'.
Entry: 12 h 31 min
